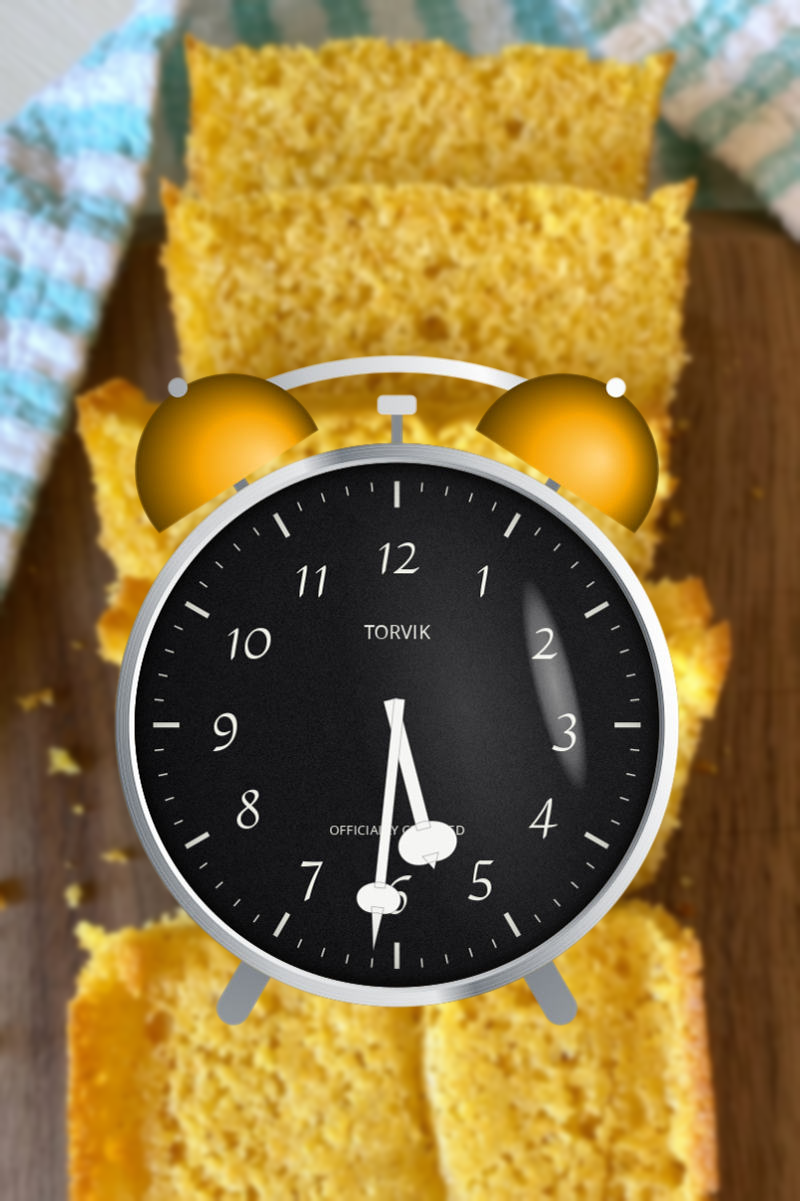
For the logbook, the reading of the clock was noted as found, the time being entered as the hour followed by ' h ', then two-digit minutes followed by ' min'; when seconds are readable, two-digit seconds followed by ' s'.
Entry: 5 h 31 min
